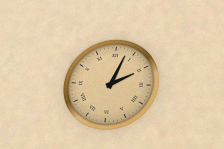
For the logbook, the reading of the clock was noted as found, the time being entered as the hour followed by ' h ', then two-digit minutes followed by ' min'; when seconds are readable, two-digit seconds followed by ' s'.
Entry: 2 h 03 min
